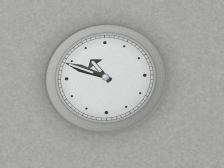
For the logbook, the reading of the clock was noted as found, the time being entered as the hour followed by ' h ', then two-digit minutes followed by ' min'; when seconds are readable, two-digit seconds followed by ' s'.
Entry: 10 h 49 min
